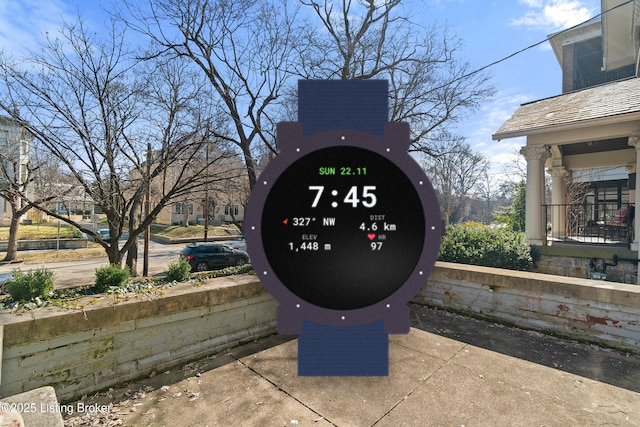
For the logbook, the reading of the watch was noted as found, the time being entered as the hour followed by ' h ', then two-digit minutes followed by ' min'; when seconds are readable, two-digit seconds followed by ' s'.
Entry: 7 h 45 min
